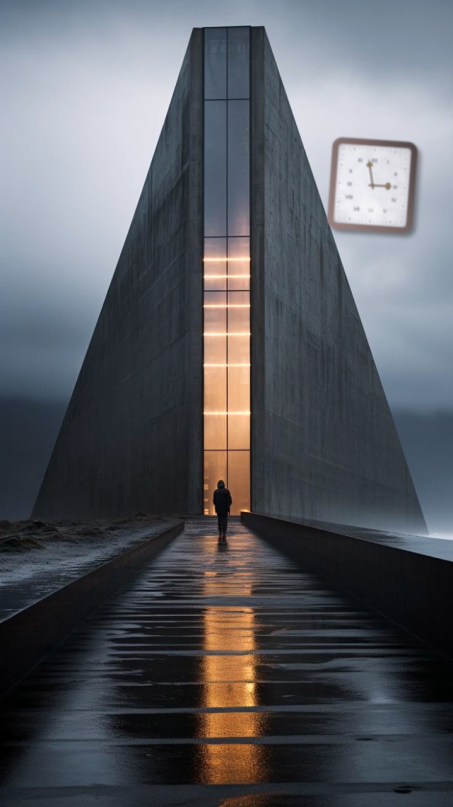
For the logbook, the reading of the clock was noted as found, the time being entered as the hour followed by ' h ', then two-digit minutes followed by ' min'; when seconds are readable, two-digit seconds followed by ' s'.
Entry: 2 h 58 min
